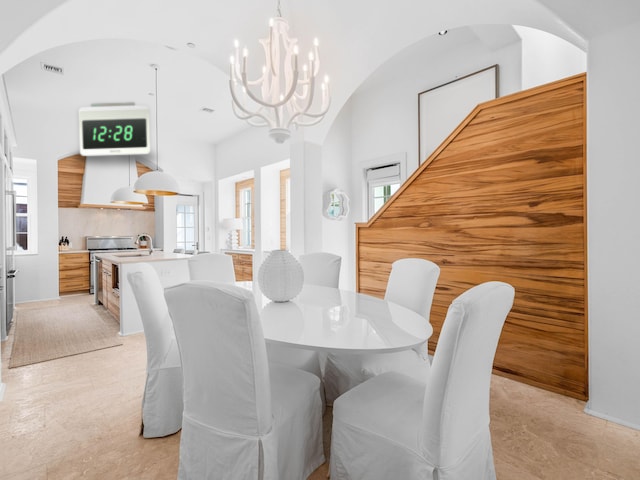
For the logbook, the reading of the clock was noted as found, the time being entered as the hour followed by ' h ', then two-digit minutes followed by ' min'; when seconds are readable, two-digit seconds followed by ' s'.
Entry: 12 h 28 min
